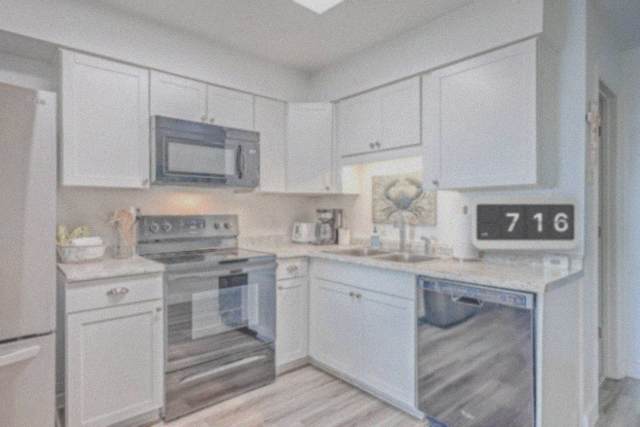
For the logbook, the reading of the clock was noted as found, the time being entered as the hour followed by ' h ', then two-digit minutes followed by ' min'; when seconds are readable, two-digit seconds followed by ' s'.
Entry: 7 h 16 min
